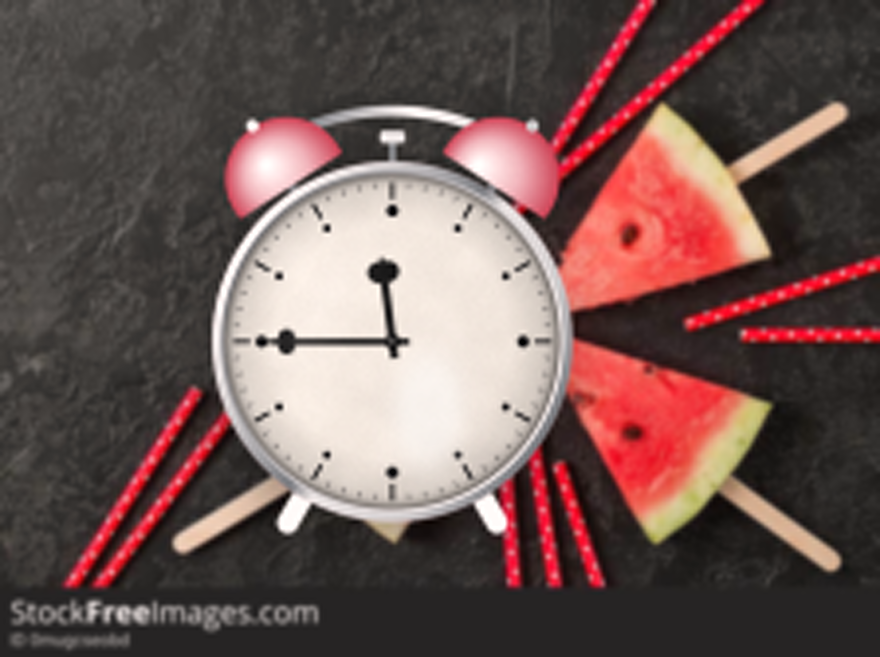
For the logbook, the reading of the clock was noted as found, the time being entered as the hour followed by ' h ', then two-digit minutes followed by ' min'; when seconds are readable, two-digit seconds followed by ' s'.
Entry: 11 h 45 min
